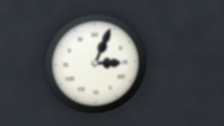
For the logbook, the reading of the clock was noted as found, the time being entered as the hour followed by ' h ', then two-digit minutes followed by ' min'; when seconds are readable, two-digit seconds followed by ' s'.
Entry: 3 h 04 min
